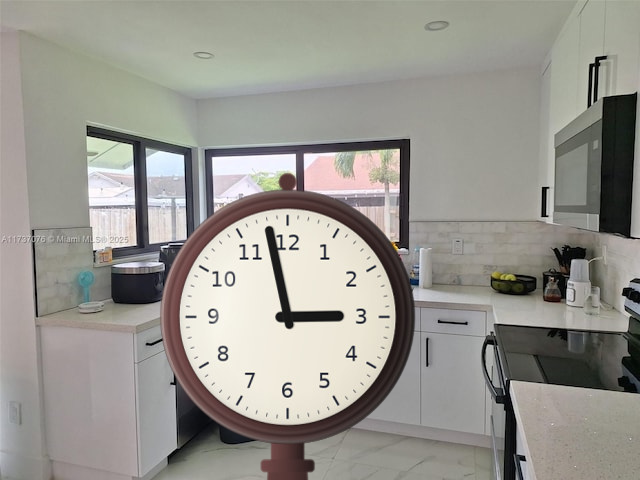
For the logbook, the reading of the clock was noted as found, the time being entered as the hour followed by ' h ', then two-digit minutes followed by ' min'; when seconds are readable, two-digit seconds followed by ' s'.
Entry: 2 h 58 min
